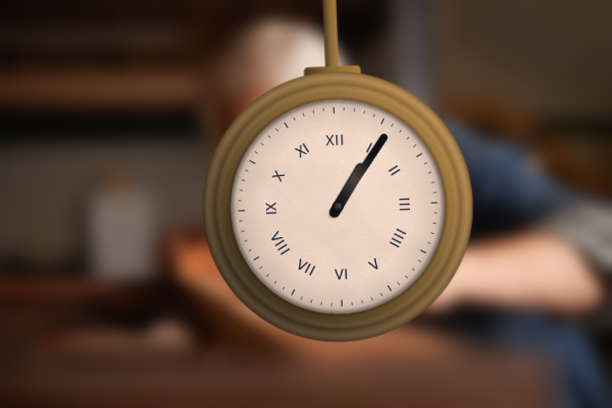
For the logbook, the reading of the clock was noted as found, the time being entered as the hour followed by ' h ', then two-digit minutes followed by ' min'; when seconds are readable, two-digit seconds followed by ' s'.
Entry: 1 h 06 min
